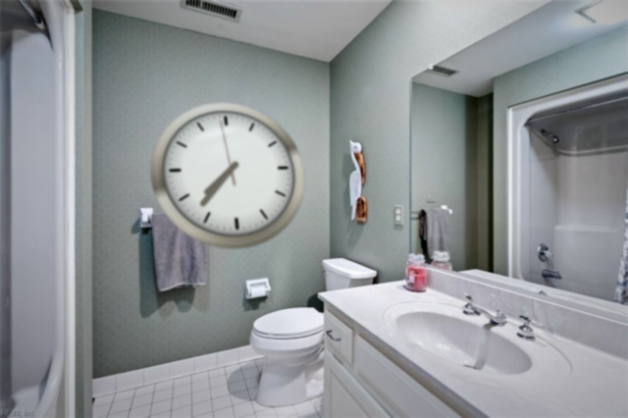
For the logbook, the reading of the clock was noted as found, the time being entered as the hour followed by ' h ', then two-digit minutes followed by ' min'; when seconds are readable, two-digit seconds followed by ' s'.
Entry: 7 h 36 min 59 s
